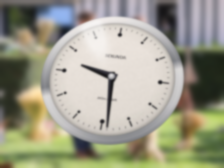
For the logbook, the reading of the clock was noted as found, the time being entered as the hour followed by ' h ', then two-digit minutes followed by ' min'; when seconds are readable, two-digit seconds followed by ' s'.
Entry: 9 h 29 min
